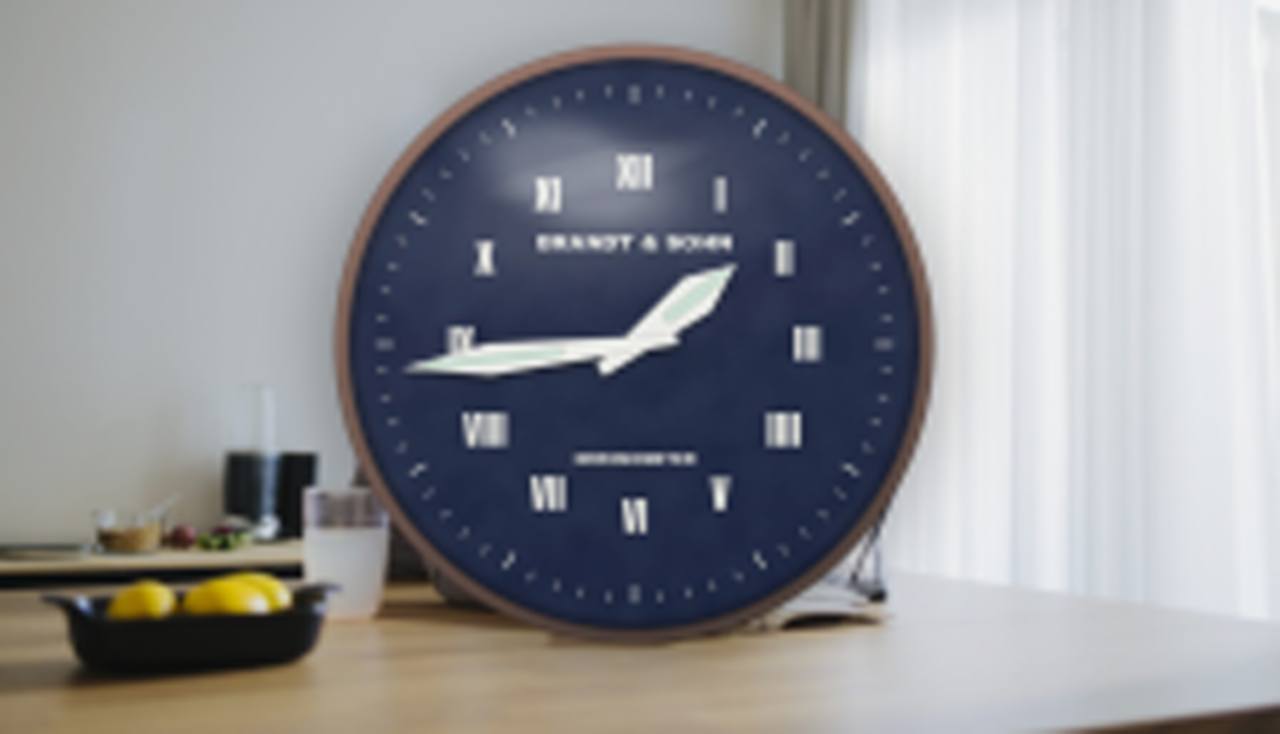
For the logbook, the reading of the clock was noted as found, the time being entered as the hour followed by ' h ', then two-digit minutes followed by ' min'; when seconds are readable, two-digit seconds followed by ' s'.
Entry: 1 h 44 min
